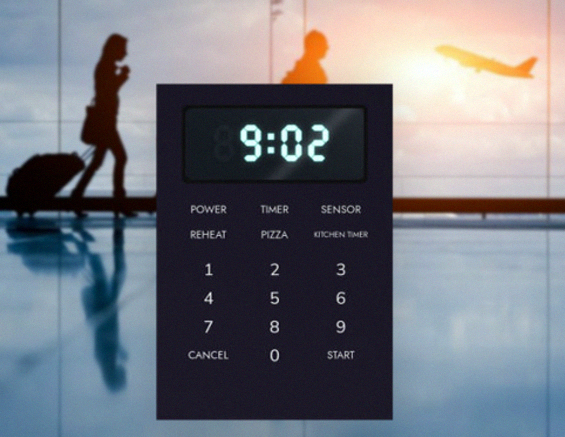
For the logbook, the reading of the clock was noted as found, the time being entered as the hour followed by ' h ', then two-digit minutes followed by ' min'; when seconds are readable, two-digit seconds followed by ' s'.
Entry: 9 h 02 min
